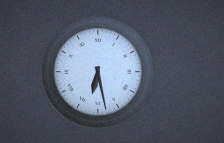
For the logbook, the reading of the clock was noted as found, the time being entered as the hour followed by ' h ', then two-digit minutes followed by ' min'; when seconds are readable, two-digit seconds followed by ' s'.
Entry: 6 h 28 min
